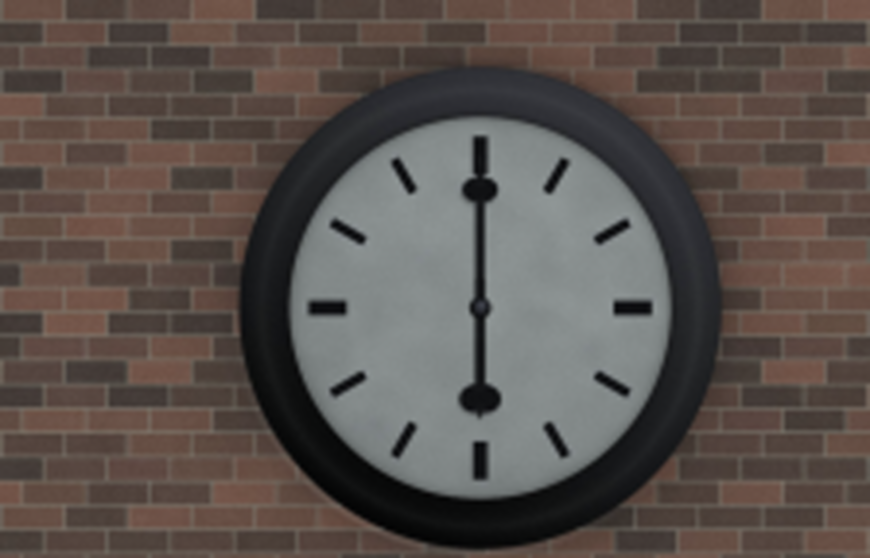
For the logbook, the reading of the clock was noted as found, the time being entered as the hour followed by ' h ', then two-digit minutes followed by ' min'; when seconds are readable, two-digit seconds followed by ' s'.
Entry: 6 h 00 min
